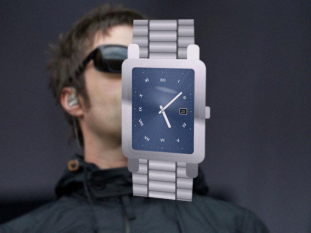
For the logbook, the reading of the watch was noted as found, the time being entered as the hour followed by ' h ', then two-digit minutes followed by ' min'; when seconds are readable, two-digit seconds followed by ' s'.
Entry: 5 h 08 min
